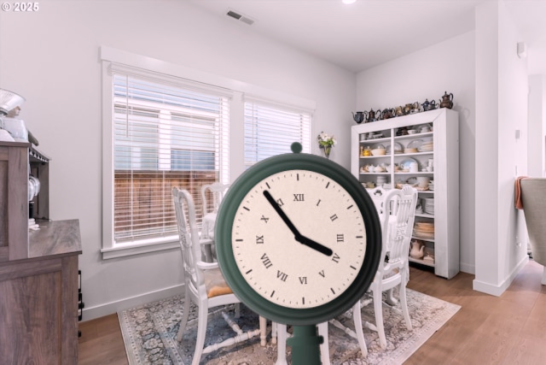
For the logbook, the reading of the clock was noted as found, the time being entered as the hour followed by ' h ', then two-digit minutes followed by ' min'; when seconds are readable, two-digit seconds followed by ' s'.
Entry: 3 h 54 min
